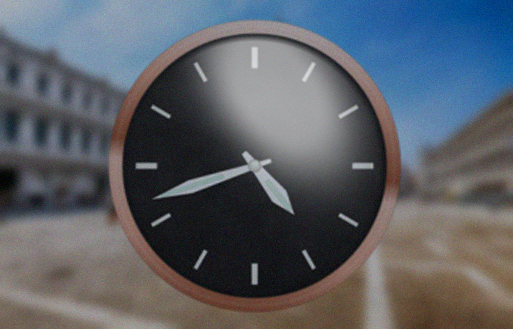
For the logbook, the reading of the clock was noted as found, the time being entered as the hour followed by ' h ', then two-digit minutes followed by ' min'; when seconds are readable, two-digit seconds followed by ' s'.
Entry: 4 h 42 min
